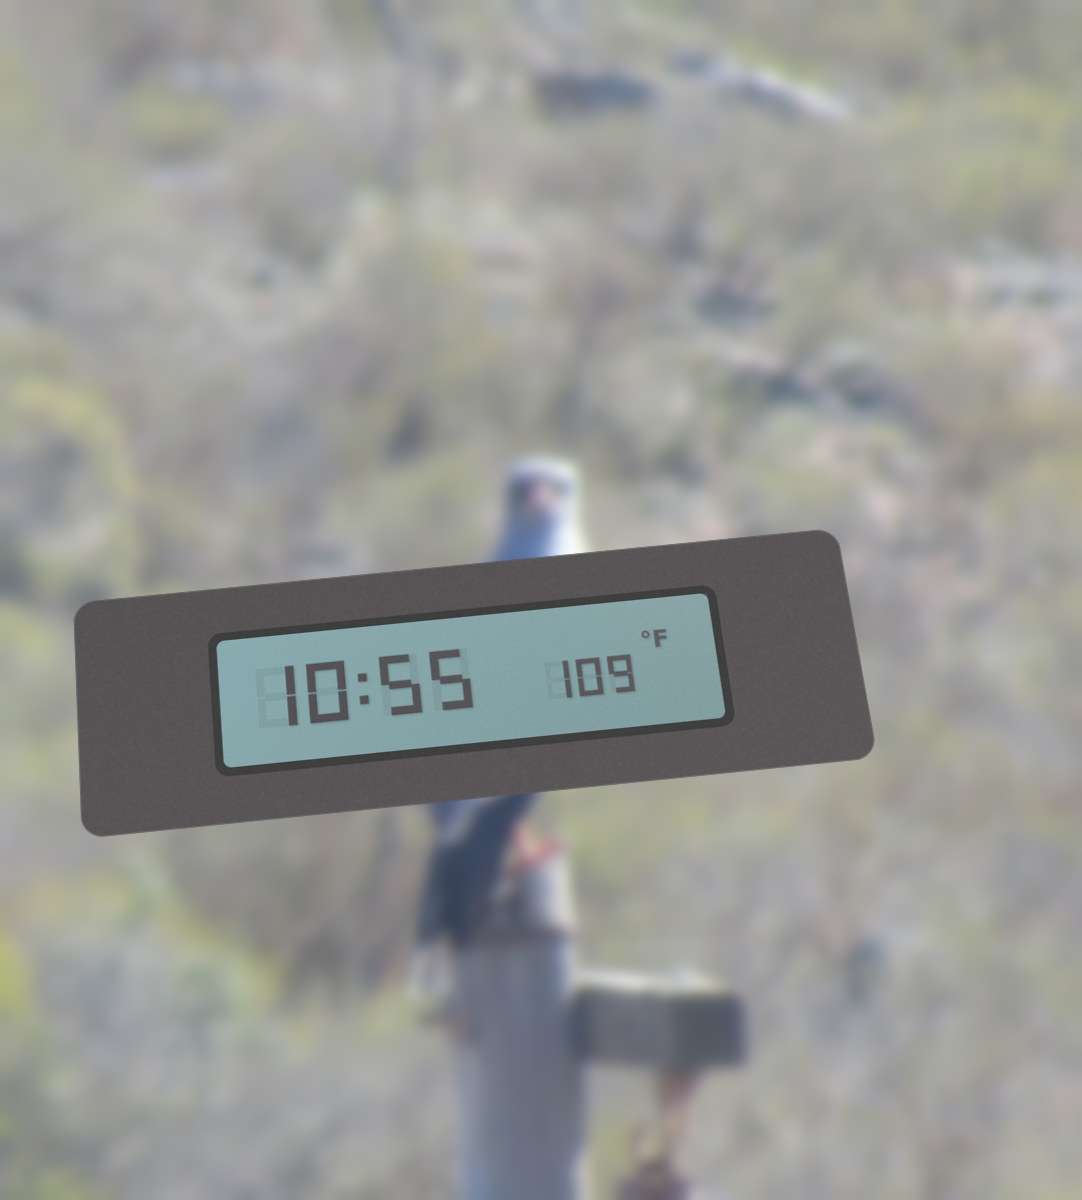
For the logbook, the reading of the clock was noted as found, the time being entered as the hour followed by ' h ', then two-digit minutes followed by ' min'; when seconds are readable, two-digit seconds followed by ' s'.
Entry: 10 h 55 min
